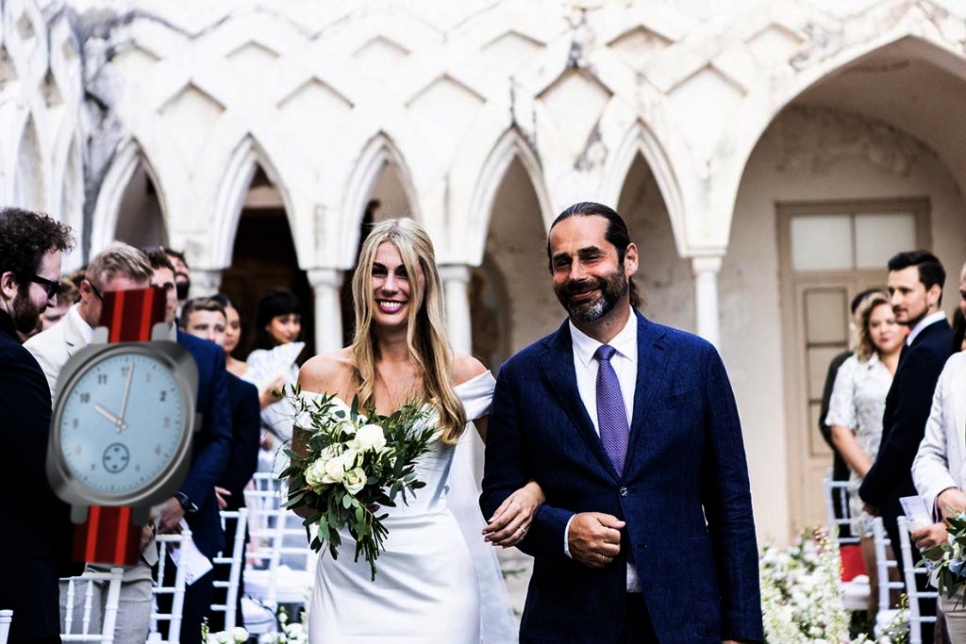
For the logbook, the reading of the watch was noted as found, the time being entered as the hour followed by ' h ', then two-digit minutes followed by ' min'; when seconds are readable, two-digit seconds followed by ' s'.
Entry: 10 h 01 min
